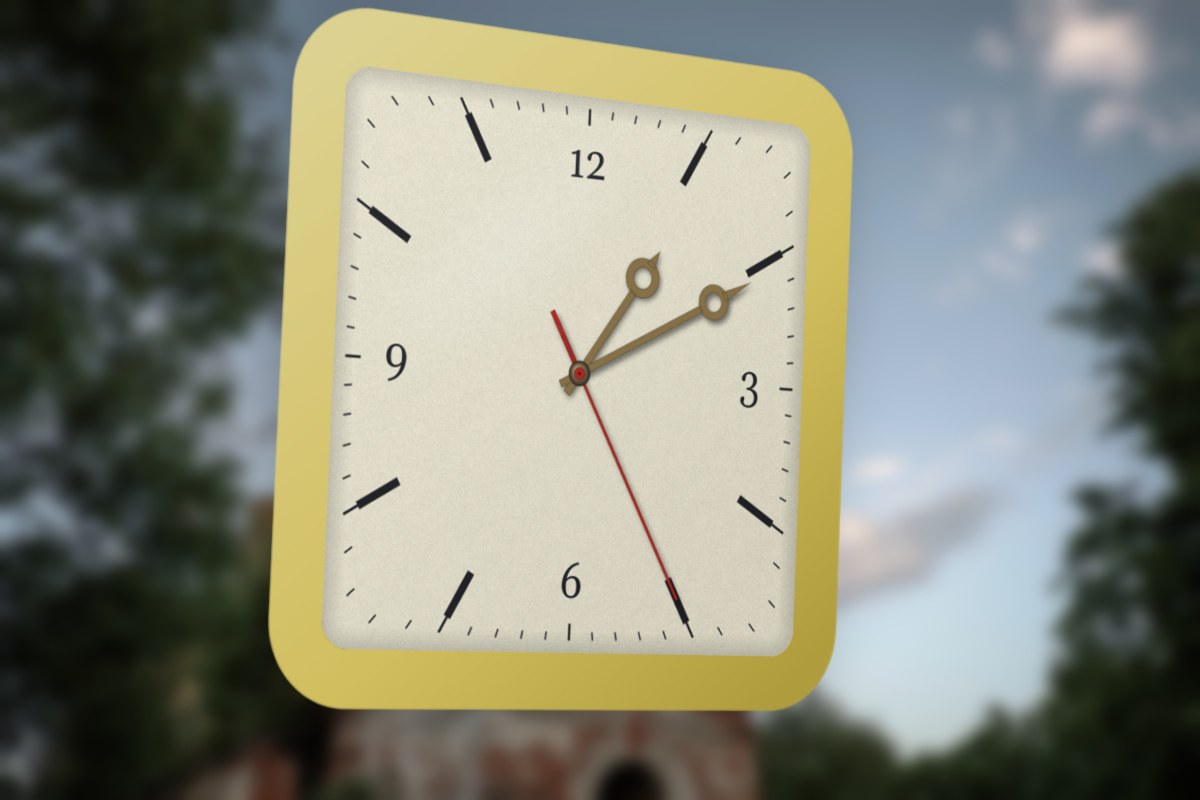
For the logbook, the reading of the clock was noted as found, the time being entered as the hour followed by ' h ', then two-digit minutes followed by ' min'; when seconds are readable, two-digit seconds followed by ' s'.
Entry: 1 h 10 min 25 s
